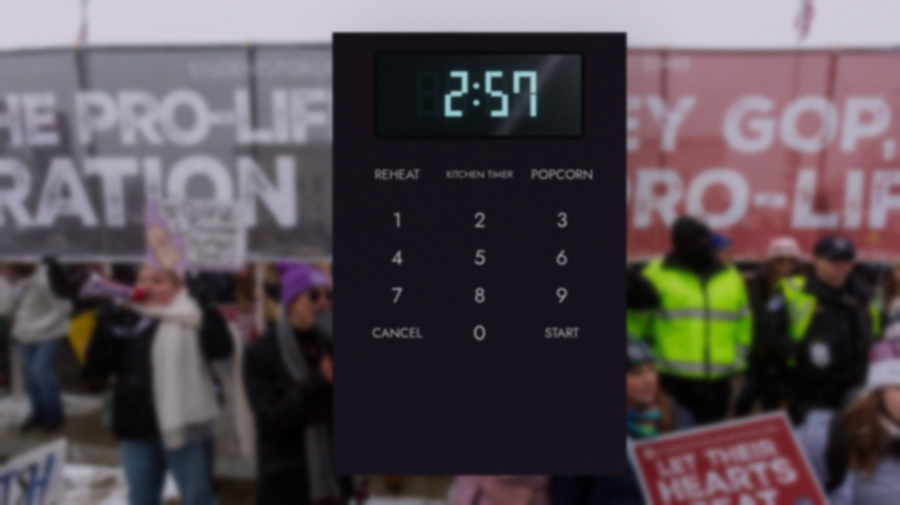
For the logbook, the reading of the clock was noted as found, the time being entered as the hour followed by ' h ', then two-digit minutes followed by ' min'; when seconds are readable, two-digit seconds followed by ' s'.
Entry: 2 h 57 min
